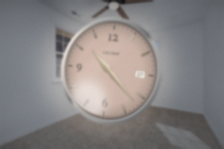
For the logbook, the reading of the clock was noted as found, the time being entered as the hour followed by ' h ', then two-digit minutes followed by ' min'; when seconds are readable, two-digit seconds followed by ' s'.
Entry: 10 h 22 min
